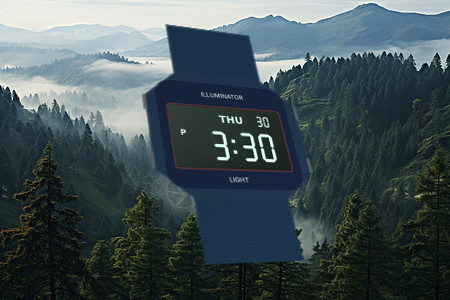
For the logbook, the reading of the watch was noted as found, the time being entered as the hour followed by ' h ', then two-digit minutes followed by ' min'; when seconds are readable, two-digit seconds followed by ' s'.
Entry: 3 h 30 min
